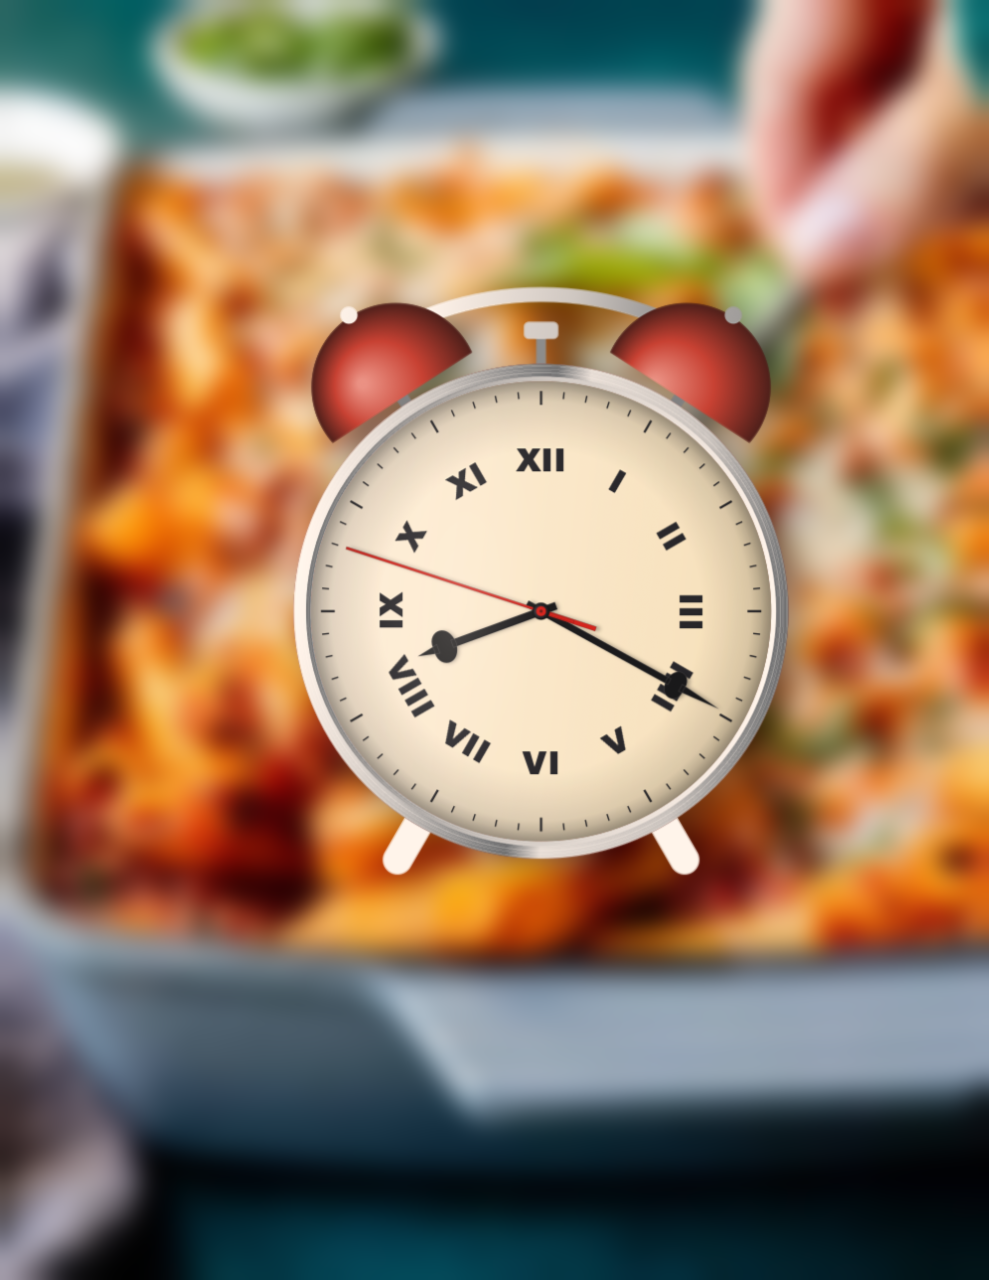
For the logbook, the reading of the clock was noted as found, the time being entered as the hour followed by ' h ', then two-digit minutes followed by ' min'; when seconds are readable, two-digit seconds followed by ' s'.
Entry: 8 h 19 min 48 s
